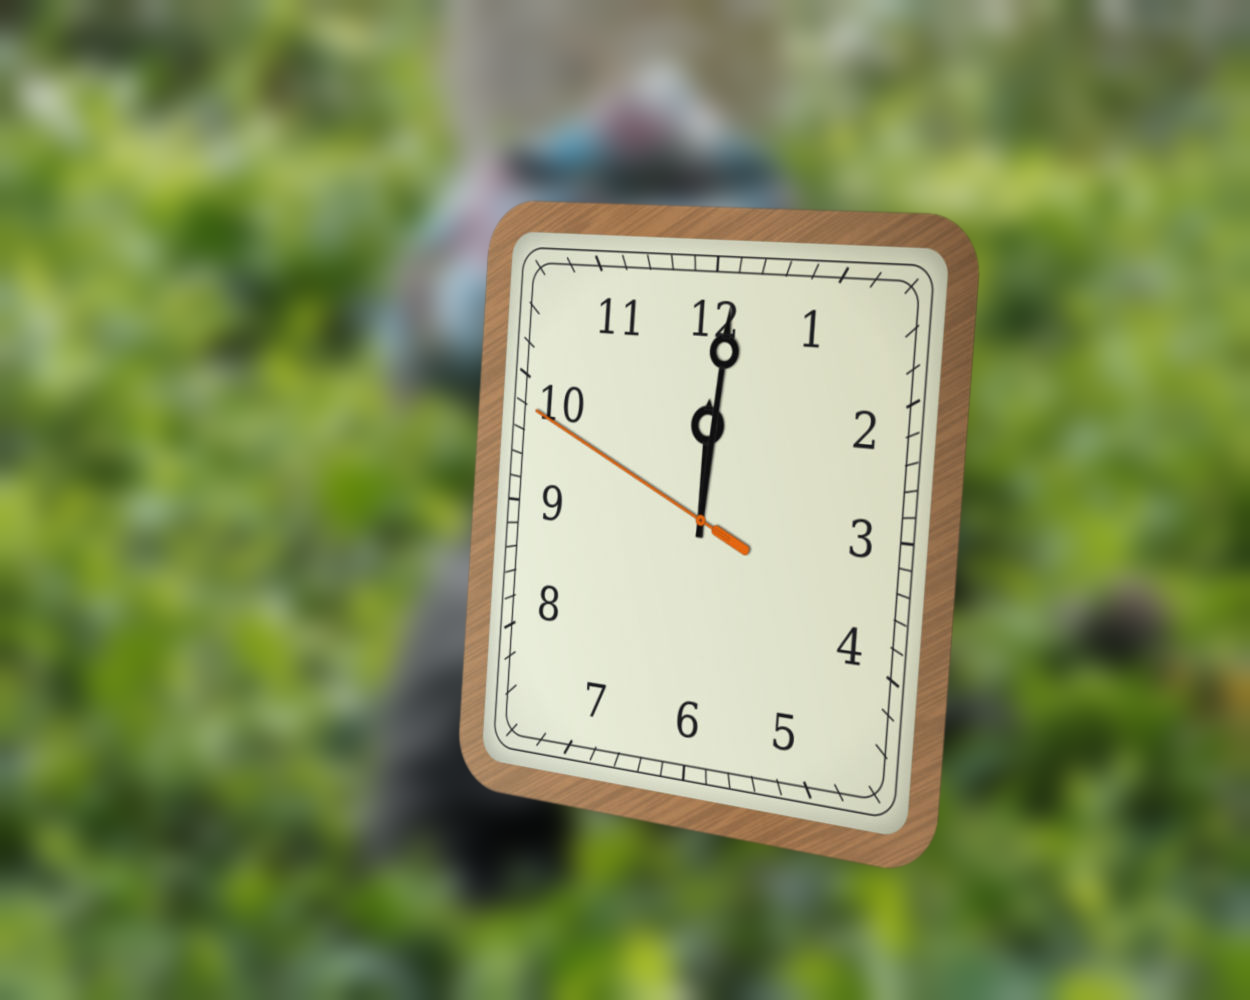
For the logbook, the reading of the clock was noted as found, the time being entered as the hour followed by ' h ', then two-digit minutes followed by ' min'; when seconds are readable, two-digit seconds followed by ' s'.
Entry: 12 h 00 min 49 s
